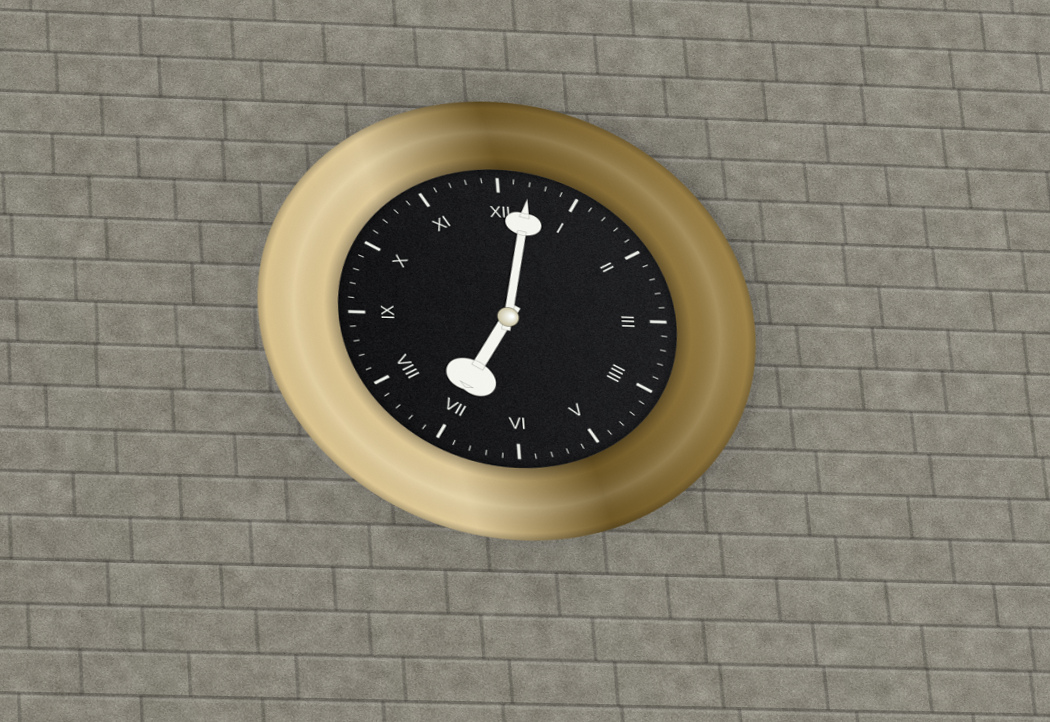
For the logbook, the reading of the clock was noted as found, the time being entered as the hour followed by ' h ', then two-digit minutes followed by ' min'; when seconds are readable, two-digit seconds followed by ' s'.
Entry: 7 h 02 min
